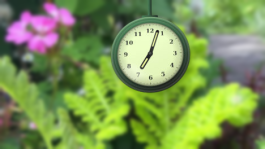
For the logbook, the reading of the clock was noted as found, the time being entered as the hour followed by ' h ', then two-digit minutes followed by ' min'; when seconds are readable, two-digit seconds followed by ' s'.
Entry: 7 h 03 min
